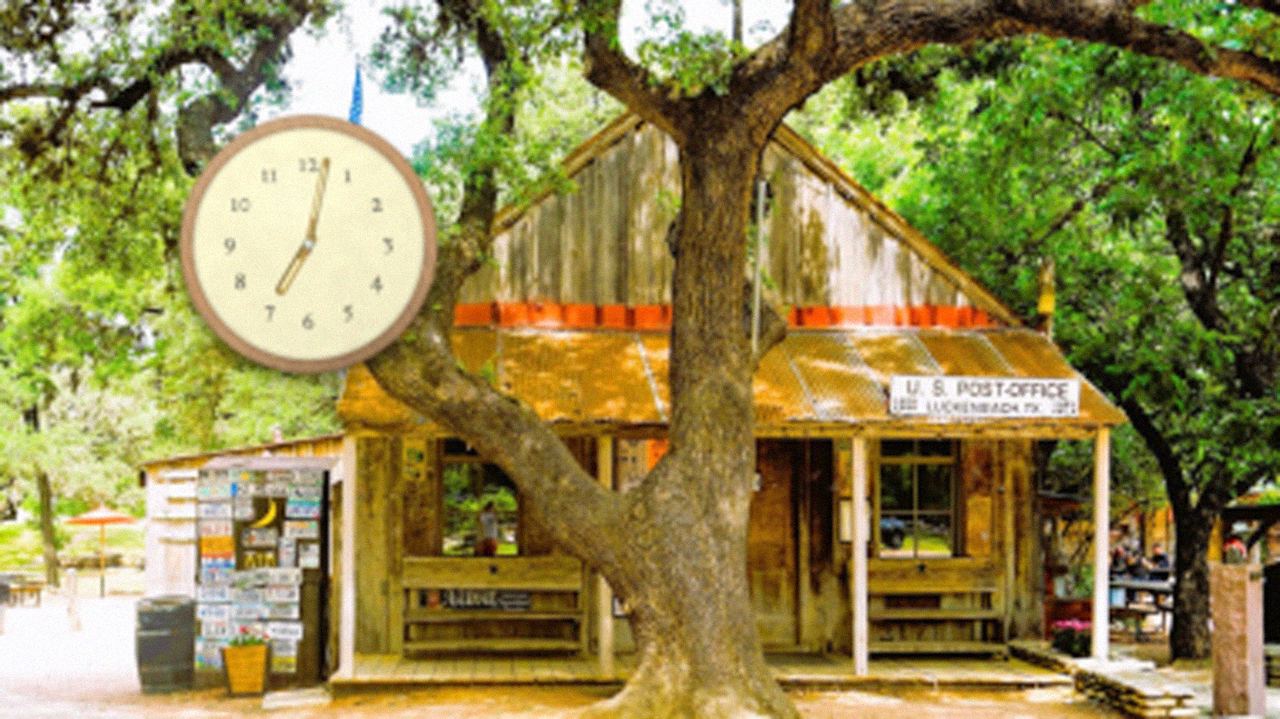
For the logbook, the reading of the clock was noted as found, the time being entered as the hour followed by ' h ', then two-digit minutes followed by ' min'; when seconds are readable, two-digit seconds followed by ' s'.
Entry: 7 h 02 min
